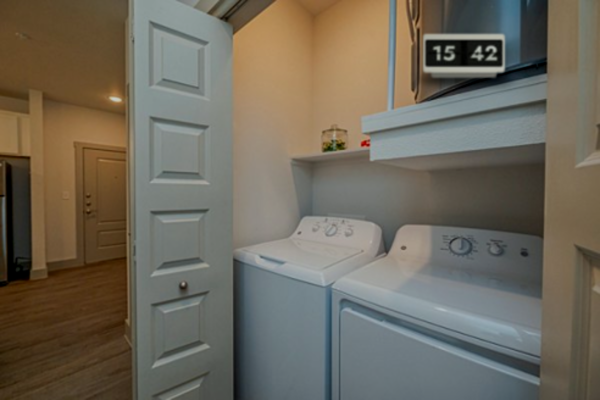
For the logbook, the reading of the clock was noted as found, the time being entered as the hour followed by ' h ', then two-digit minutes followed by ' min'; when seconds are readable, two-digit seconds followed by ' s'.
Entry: 15 h 42 min
